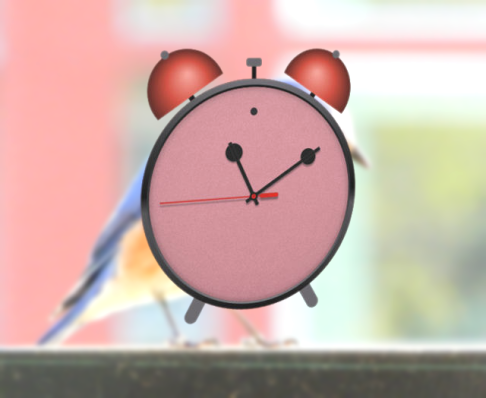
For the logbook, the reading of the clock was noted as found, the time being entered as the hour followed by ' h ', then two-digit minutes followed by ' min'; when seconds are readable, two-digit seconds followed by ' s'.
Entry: 11 h 09 min 45 s
